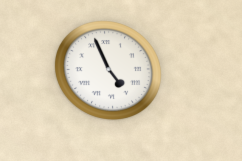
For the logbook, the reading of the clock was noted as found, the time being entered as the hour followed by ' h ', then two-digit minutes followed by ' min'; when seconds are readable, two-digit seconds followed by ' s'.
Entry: 4 h 57 min
